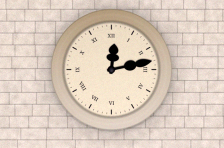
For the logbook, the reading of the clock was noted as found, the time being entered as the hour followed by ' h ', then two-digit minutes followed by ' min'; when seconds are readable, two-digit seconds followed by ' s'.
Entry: 12 h 13 min
